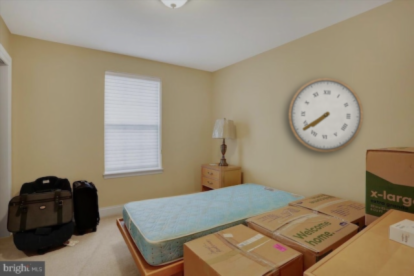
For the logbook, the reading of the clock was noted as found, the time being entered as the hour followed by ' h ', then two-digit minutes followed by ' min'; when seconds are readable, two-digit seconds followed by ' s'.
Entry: 7 h 39 min
